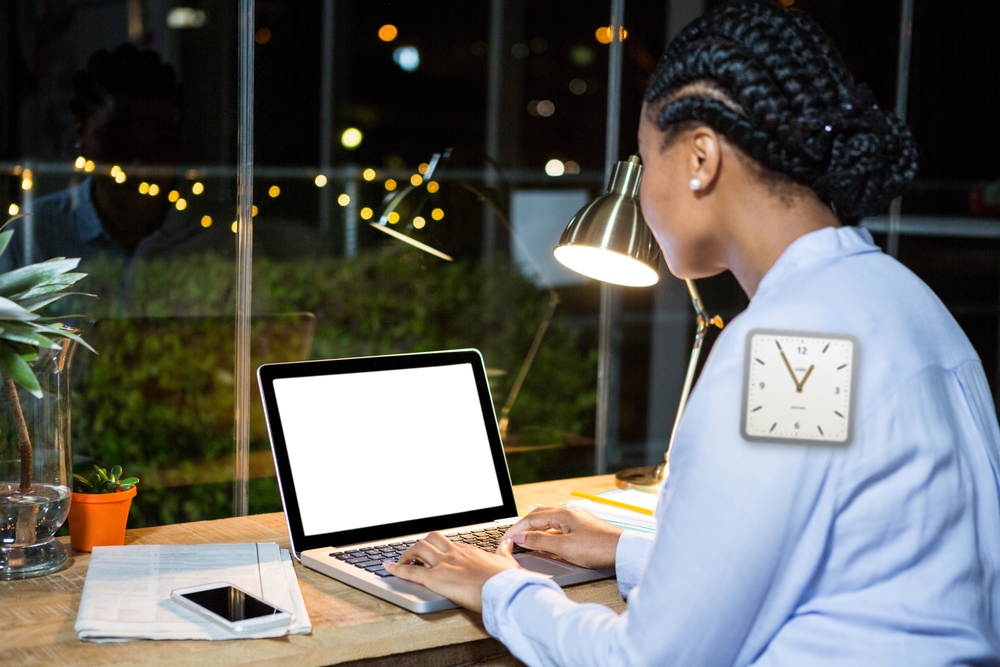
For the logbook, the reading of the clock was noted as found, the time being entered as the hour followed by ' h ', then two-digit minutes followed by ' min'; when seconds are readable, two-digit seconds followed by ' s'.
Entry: 12 h 55 min
